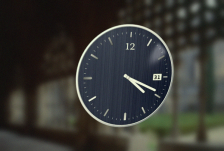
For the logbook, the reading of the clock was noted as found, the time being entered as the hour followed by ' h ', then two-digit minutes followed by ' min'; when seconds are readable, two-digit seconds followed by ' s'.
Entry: 4 h 19 min
